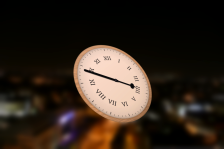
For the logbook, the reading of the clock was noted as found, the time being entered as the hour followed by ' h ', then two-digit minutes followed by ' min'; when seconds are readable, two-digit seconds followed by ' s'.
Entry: 3 h 49 min
